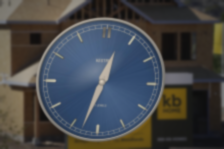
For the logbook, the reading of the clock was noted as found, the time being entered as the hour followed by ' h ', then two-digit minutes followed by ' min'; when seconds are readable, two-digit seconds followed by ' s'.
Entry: 12 h 33 min
